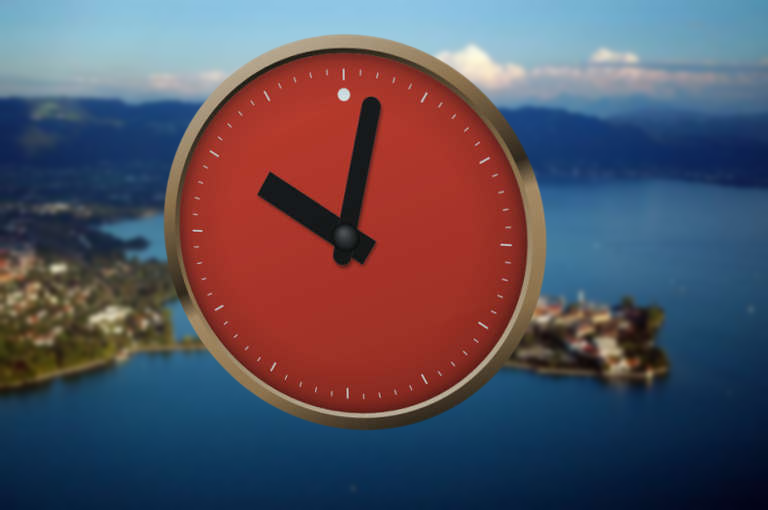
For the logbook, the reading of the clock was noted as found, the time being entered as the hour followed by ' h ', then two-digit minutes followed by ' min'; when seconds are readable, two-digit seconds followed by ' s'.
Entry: 10 h 02 min
